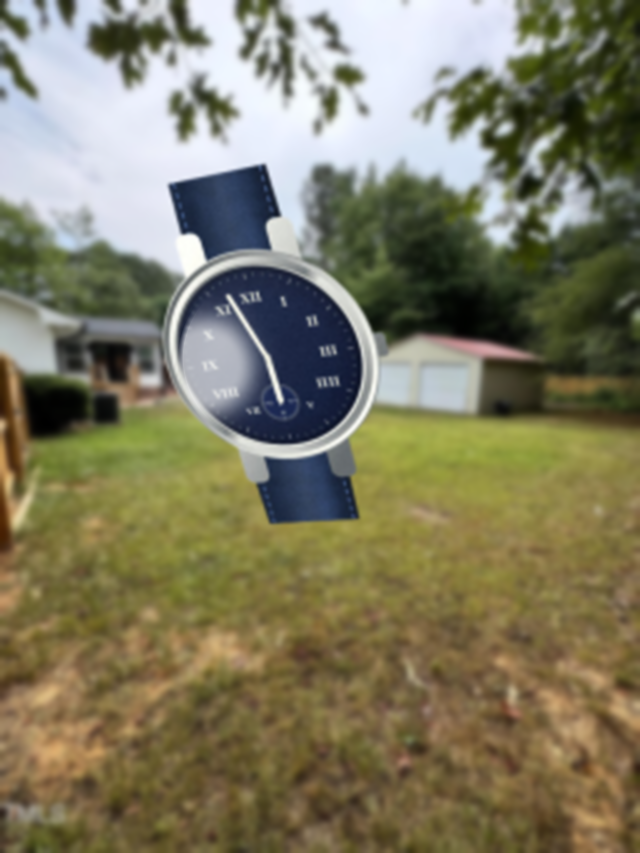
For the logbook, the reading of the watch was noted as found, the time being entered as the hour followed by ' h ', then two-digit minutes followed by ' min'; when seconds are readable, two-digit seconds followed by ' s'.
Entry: 5 h 57 min
